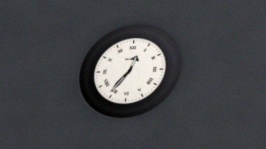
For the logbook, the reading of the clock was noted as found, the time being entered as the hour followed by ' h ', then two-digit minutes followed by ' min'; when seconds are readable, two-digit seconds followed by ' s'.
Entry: 12 h 36 min
